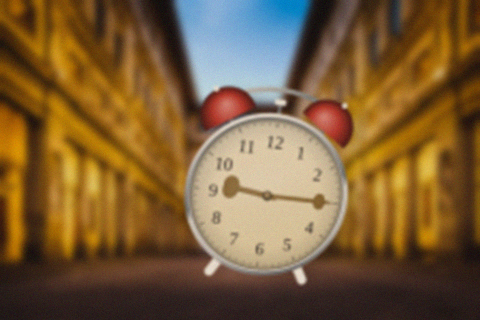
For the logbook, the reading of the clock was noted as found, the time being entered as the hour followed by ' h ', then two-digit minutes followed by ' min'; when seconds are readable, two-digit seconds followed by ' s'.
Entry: 9 h 15 min
